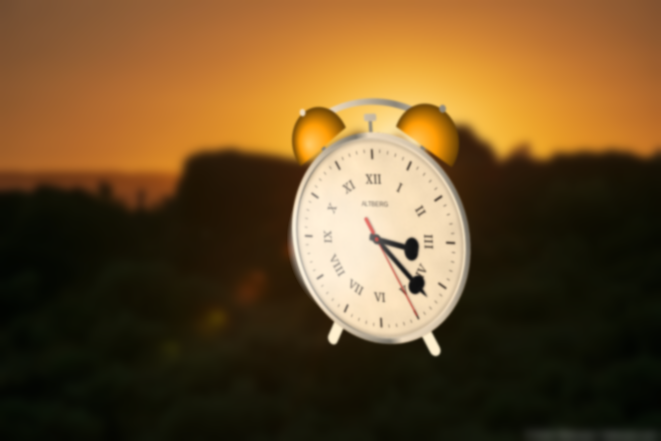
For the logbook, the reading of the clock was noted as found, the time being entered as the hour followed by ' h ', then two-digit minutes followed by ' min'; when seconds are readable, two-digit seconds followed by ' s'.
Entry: 3 h 22 min 25 s
